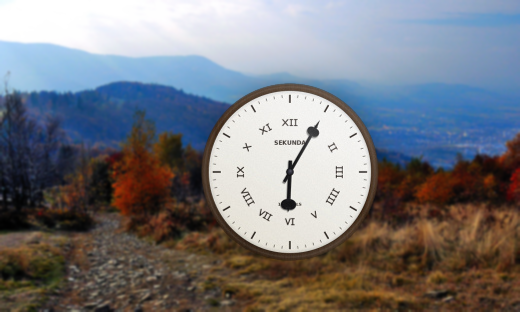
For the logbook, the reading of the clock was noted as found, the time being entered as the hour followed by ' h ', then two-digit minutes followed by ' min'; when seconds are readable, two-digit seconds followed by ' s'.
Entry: 6 h 05 min
